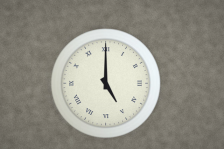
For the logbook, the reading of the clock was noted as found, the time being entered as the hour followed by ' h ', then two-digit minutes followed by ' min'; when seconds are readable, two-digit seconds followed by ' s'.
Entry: 5 h 00 min
